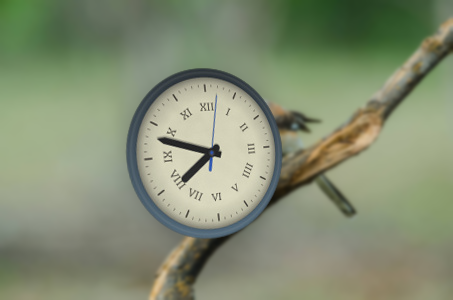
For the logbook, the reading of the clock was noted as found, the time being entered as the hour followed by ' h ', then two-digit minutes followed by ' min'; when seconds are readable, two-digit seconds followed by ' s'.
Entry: 7 h 48 min 02 s
